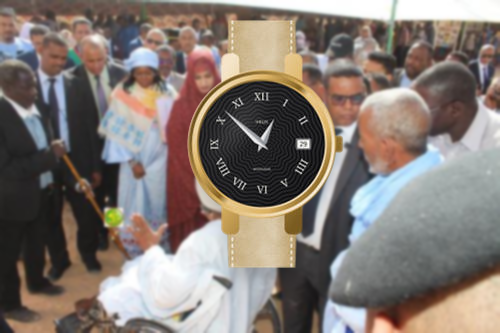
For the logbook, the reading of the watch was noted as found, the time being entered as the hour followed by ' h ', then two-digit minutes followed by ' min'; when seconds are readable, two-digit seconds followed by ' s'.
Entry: 12 h 52 min
